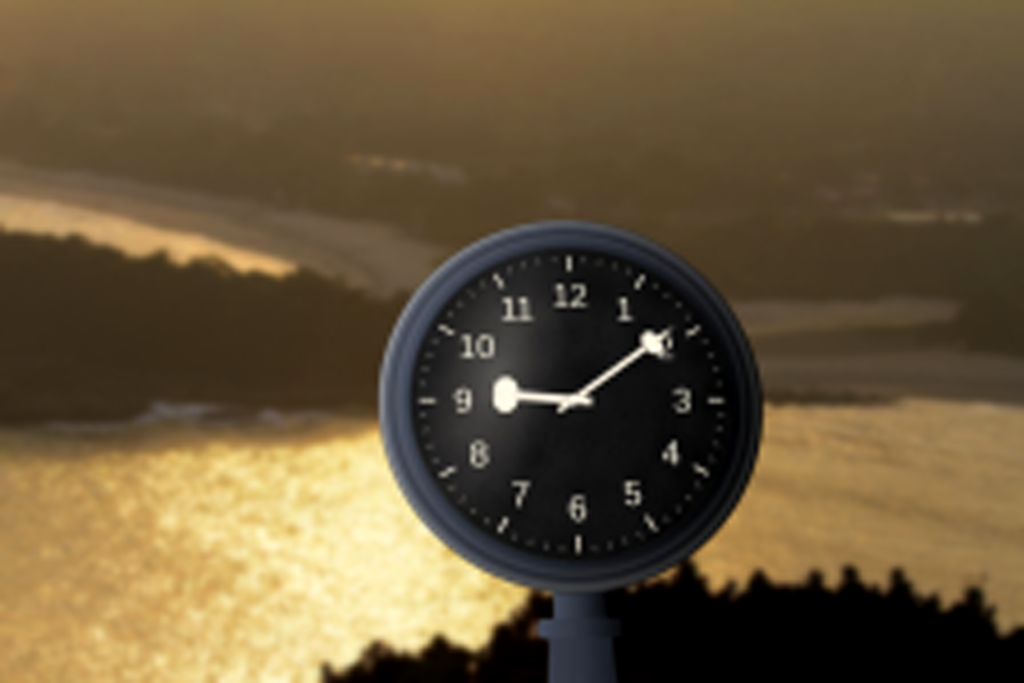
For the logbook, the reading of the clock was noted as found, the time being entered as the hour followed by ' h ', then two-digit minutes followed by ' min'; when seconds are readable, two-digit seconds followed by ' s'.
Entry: 9 h 09 min
